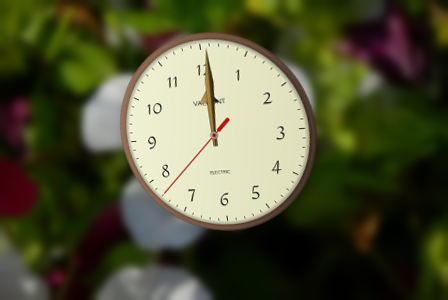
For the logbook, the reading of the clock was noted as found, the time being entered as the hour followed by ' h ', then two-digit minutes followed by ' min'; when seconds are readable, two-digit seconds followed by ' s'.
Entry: 12 h 00 min 38 s
